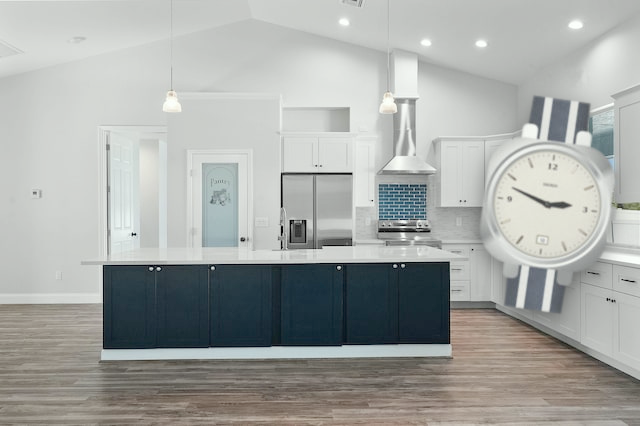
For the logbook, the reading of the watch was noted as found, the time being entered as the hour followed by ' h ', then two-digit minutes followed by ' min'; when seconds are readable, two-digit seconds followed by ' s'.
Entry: 2 h 48 min
